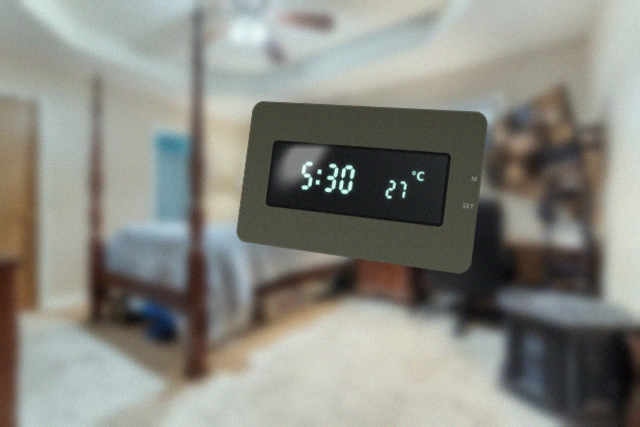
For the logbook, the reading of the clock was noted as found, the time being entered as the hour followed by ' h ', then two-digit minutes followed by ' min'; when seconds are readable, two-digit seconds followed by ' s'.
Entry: 5 h 30 min
